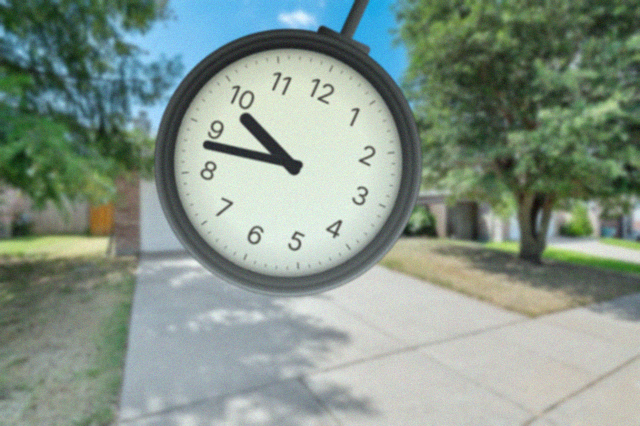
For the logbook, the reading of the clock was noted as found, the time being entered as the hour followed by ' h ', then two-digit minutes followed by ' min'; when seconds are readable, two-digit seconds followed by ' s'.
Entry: 9 h 43 min
